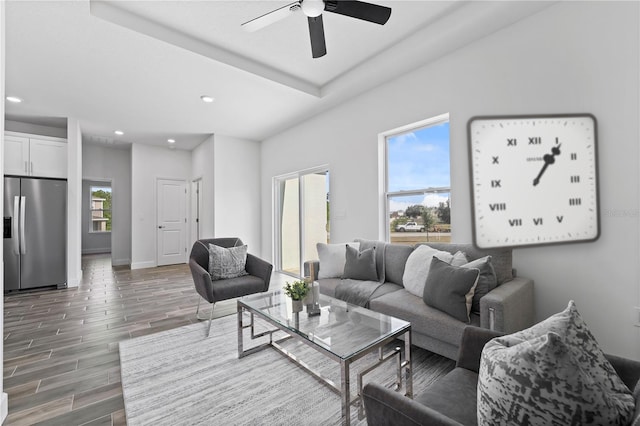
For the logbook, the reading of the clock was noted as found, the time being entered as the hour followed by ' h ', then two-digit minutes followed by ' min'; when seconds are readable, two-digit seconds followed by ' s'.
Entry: 1 h 06 min
